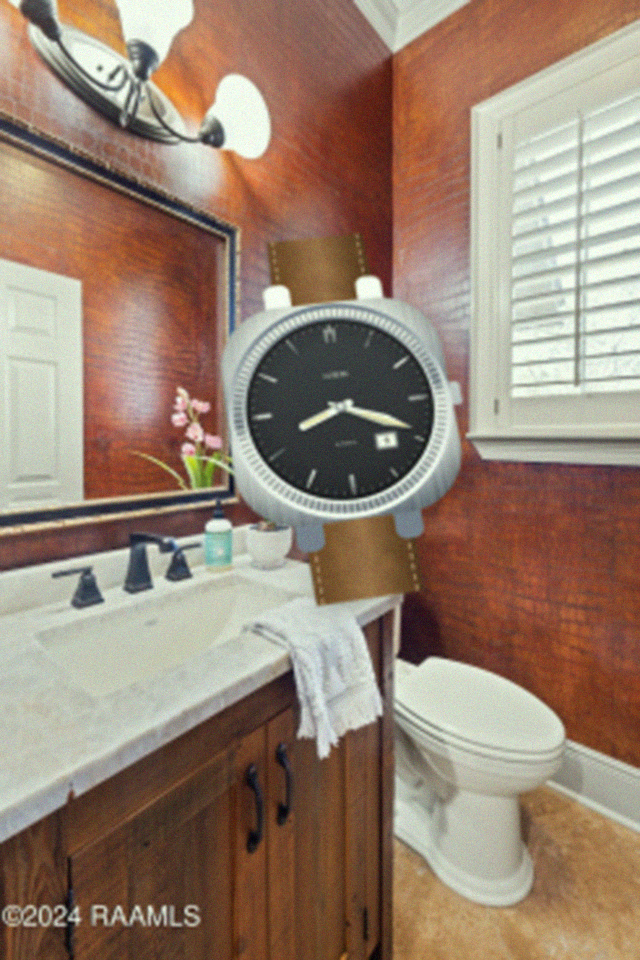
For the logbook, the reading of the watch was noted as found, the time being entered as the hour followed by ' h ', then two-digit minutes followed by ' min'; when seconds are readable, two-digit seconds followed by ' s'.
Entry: 8 h 19 min
